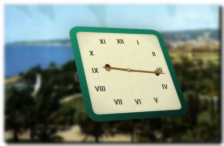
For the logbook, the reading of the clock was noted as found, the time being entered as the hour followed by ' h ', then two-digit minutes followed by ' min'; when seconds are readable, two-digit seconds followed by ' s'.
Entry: 9 h 16 min
